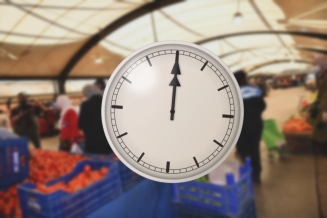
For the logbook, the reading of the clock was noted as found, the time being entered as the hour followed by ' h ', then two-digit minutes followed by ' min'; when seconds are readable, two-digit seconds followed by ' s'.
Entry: 12 h 00 min
